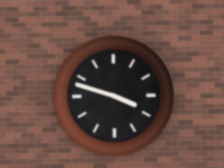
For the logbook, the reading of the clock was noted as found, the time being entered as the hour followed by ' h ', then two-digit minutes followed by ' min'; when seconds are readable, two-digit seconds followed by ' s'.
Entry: 3 h 48 min
